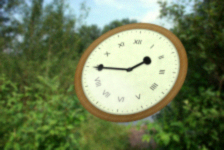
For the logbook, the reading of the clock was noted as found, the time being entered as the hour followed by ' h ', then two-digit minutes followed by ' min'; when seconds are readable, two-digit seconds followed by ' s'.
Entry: 1 h 45 min
